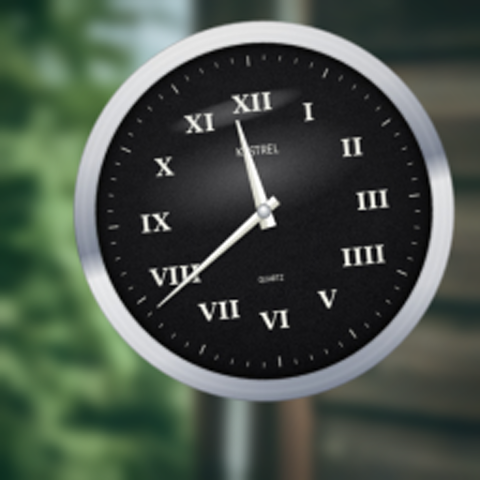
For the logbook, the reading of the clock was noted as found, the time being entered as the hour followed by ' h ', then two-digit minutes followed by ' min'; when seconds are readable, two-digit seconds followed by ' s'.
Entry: 11 h 39 min
